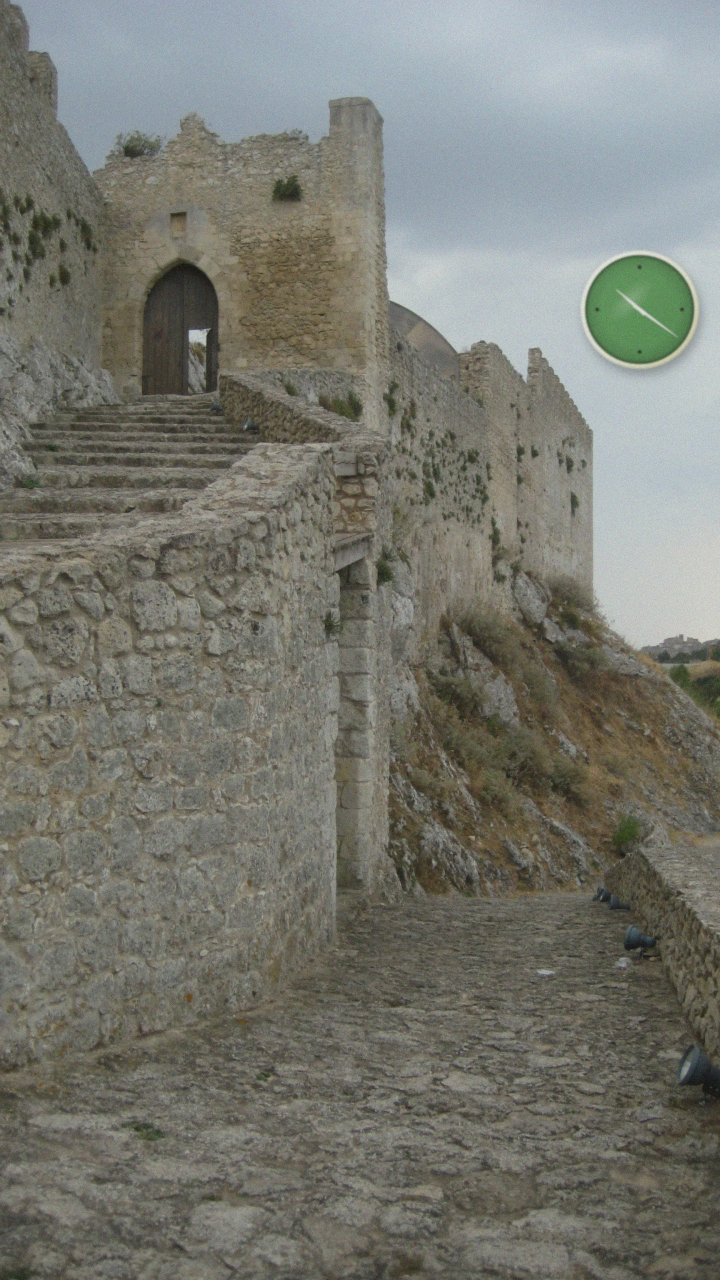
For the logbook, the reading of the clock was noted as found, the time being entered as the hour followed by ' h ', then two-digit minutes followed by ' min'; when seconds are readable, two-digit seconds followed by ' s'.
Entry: 10 h 21 min
